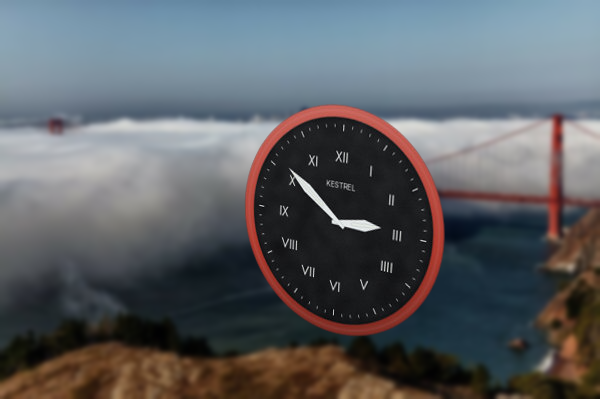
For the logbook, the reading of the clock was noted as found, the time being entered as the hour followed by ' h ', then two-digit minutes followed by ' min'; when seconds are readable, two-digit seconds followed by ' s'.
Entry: 2 h 51 min
